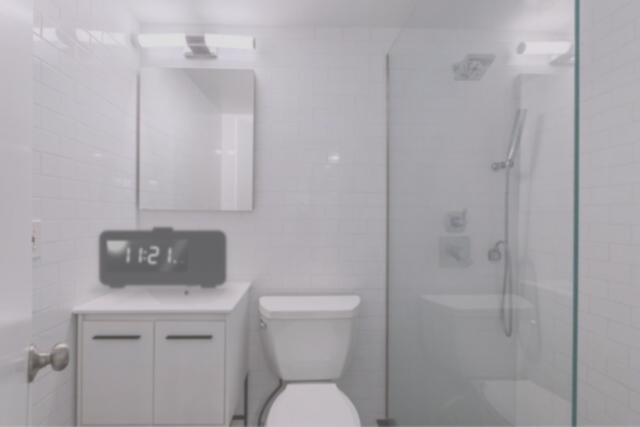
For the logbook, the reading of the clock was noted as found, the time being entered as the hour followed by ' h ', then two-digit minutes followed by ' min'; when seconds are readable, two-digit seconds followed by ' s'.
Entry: 11 h 21 min
